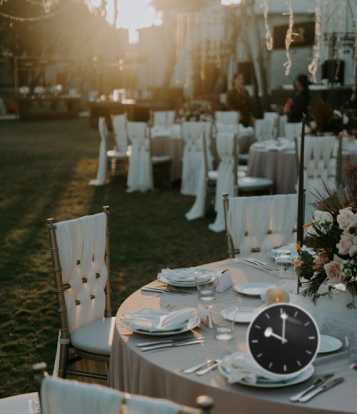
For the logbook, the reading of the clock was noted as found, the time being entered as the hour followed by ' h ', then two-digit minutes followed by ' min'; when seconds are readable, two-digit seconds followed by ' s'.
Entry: 10 h 01 min
